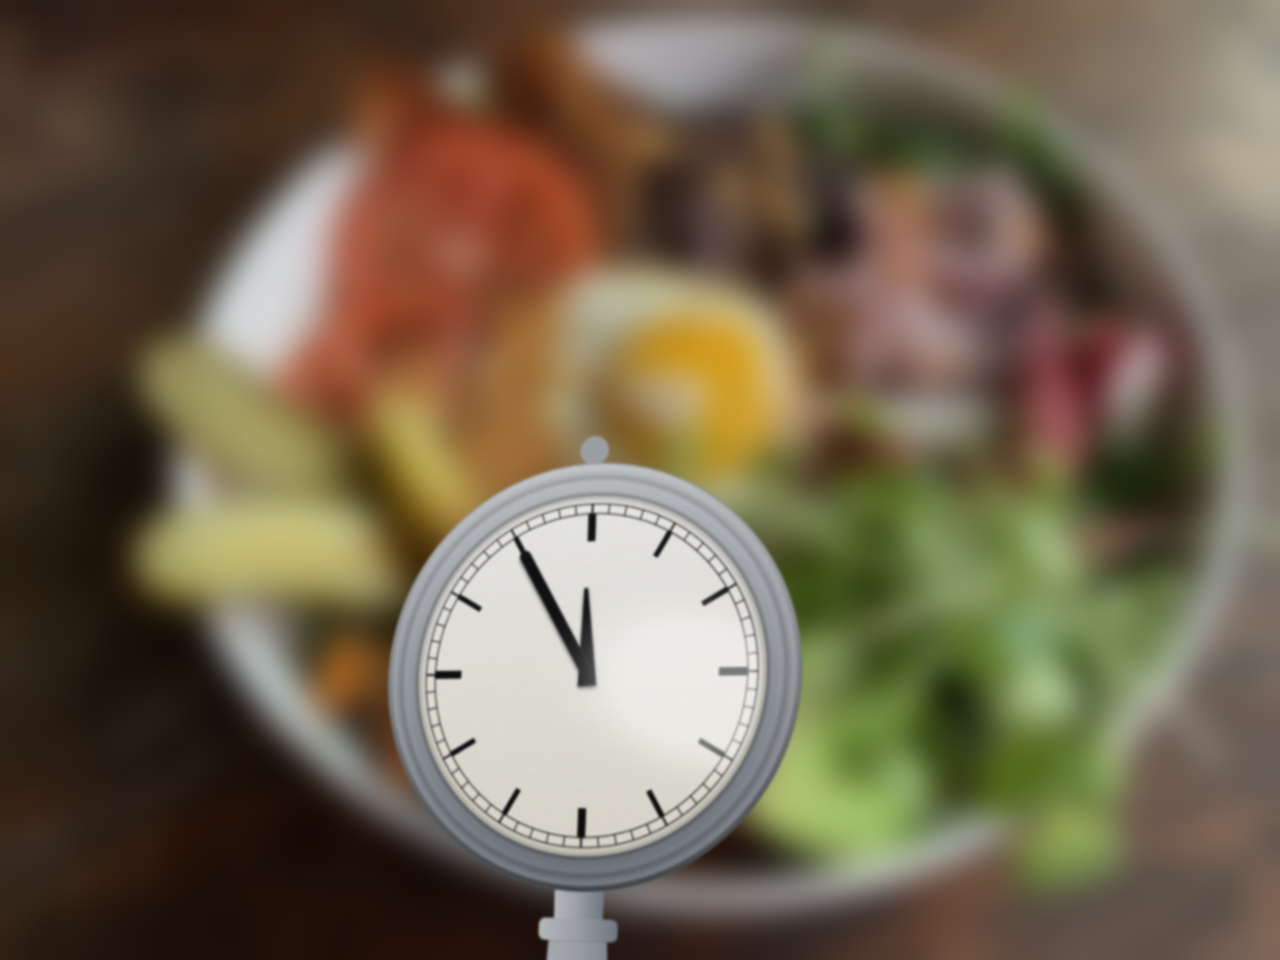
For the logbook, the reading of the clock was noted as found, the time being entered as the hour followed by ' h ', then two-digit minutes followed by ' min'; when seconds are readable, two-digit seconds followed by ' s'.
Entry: 11 h 55 min
